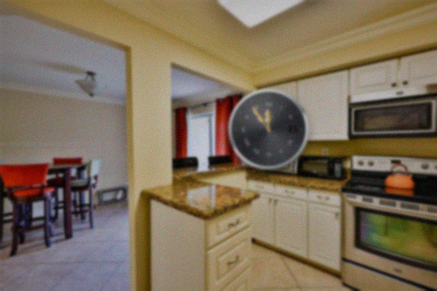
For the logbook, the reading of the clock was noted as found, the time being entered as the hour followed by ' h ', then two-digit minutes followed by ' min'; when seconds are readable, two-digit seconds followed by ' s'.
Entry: 11 h 54 min
